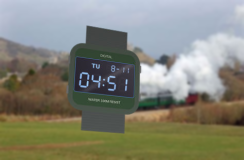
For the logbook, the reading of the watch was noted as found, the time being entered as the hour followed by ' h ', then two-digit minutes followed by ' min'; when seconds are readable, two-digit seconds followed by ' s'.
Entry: 4 h 51 min
